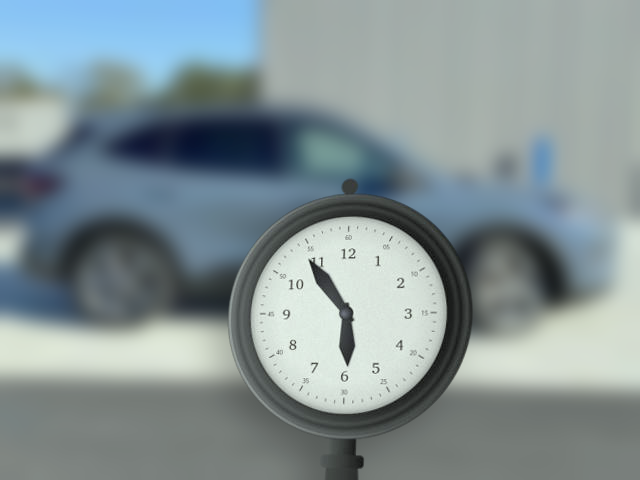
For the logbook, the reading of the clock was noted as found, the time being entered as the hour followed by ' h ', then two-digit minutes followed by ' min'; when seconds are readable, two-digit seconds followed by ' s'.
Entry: 5 h 54 min
